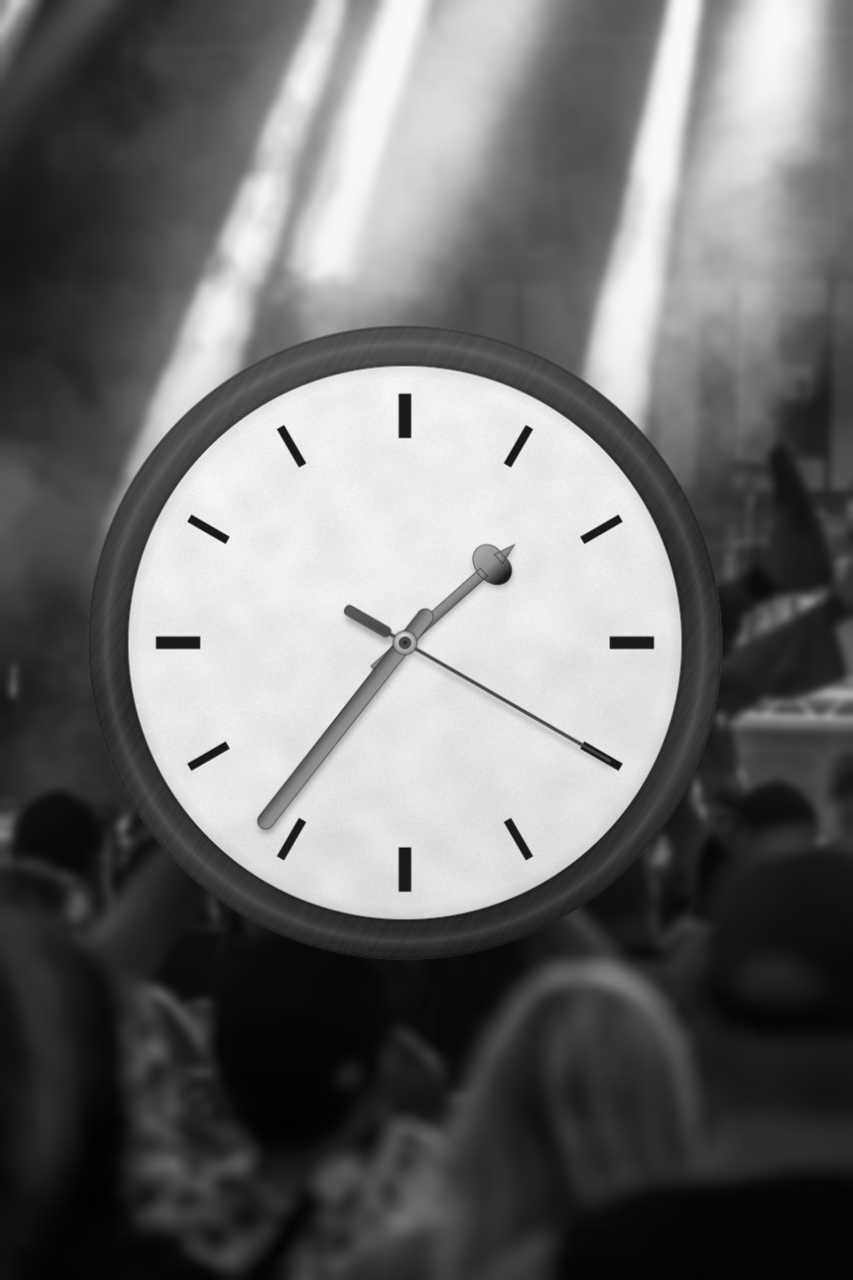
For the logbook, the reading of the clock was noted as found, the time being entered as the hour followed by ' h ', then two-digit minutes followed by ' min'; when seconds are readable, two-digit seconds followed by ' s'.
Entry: 1 h 36 min 20 s
